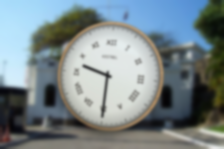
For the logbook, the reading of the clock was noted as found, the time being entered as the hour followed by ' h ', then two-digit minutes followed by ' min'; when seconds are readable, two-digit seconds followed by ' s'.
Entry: 9 h 30 min
